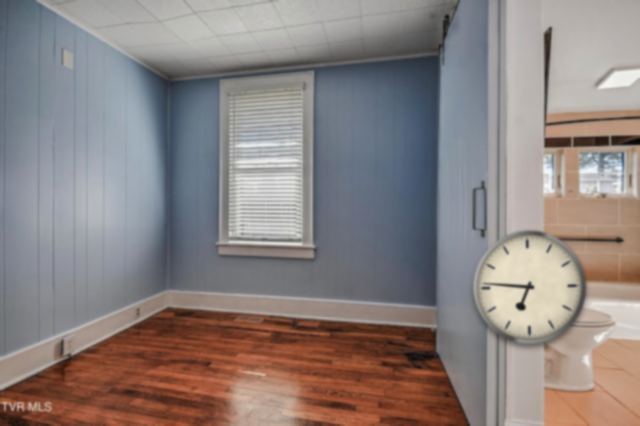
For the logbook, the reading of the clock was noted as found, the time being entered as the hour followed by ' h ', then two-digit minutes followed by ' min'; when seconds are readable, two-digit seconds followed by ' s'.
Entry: 6 h 46 min
